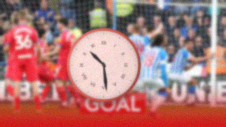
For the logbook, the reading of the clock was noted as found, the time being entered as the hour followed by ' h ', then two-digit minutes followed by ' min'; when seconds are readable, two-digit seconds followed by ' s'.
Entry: 10 h 29 min
